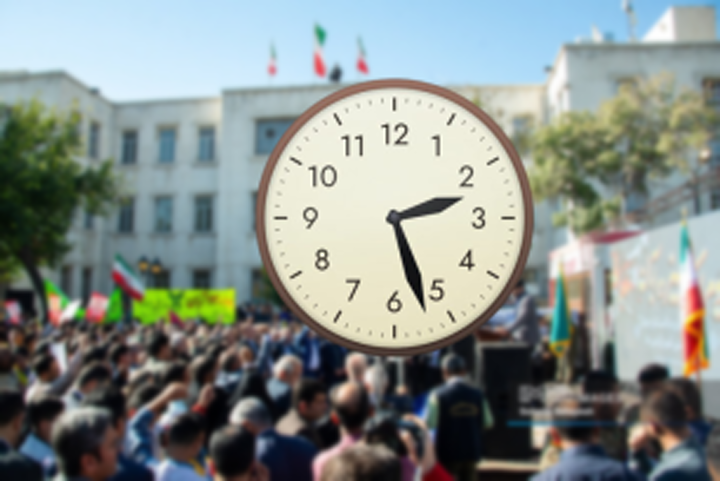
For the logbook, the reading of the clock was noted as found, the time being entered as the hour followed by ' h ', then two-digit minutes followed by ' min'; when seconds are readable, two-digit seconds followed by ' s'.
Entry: 2 h 27 min
